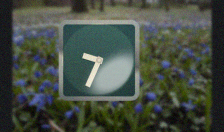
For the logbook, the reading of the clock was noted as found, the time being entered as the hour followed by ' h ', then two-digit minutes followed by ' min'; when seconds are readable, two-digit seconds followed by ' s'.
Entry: 9 h 34 min
